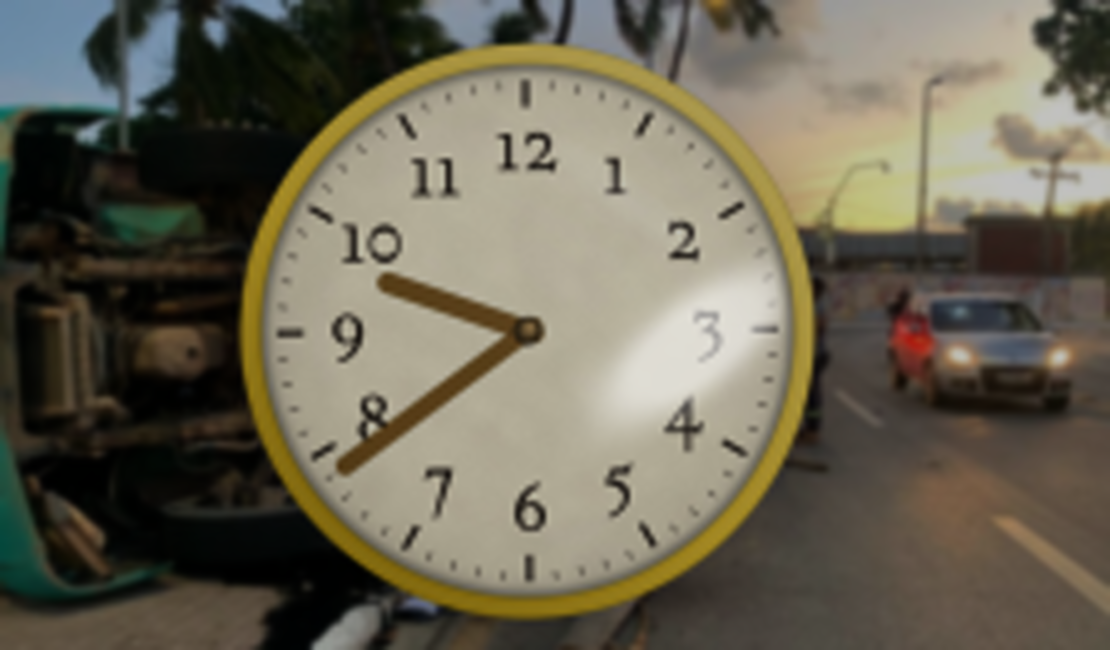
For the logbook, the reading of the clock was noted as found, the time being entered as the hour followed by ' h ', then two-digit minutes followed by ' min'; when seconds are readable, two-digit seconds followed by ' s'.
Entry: 9 h 39 min
